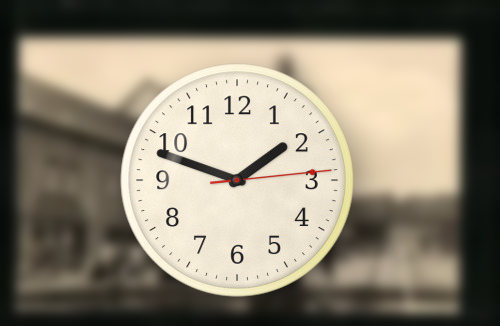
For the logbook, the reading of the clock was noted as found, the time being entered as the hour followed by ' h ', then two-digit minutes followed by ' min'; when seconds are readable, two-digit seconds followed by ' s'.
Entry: 1 h 48 min 14 s
